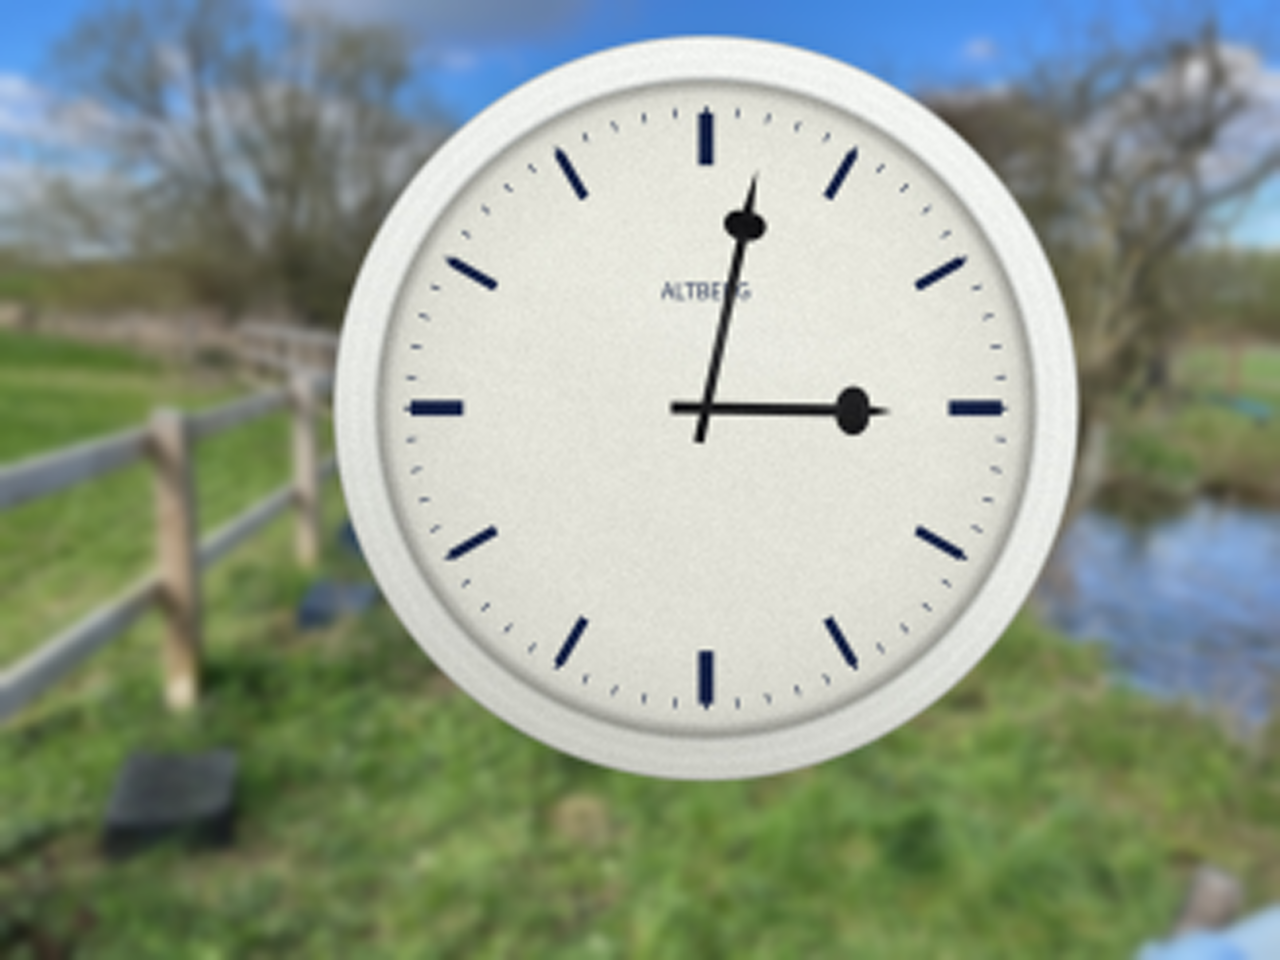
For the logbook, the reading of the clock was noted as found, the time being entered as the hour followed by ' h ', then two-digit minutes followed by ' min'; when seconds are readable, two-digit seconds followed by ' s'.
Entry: 3 h 02 min
